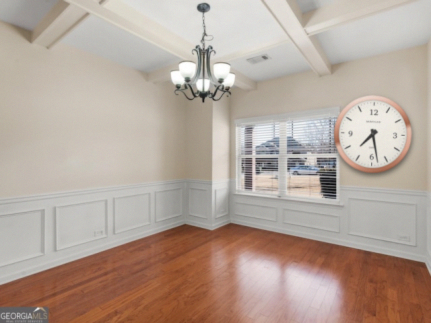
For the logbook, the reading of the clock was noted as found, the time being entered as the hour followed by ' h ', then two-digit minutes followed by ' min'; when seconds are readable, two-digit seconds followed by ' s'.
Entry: 7 h 28 min
